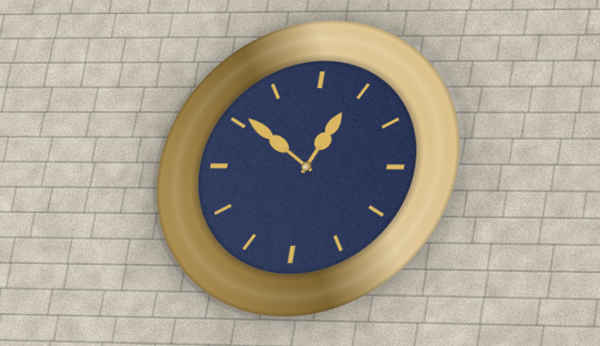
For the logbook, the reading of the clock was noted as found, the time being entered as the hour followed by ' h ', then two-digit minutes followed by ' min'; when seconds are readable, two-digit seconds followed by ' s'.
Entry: 12 h 51 min
